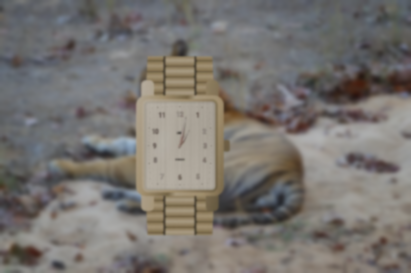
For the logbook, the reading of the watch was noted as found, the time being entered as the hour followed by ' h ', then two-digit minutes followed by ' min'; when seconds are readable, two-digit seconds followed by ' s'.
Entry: 1 h 02 min
